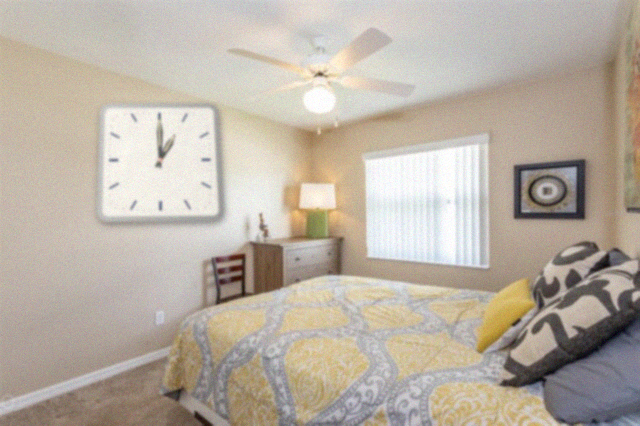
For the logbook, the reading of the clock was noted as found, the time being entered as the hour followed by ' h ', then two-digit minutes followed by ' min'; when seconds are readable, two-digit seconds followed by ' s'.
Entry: 1 h 00 min
